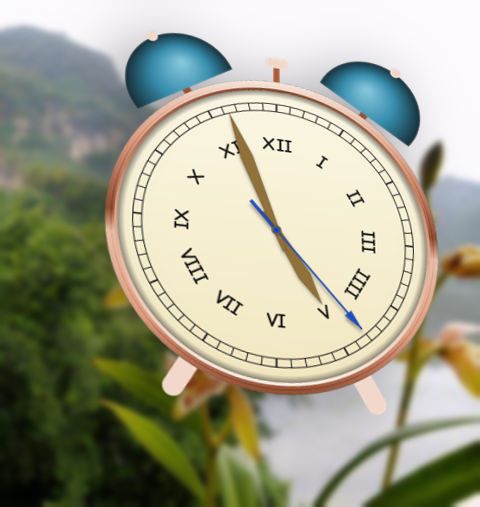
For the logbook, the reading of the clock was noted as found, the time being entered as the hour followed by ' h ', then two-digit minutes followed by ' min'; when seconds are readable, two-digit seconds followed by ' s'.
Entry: 4 h 56 min 23 s
